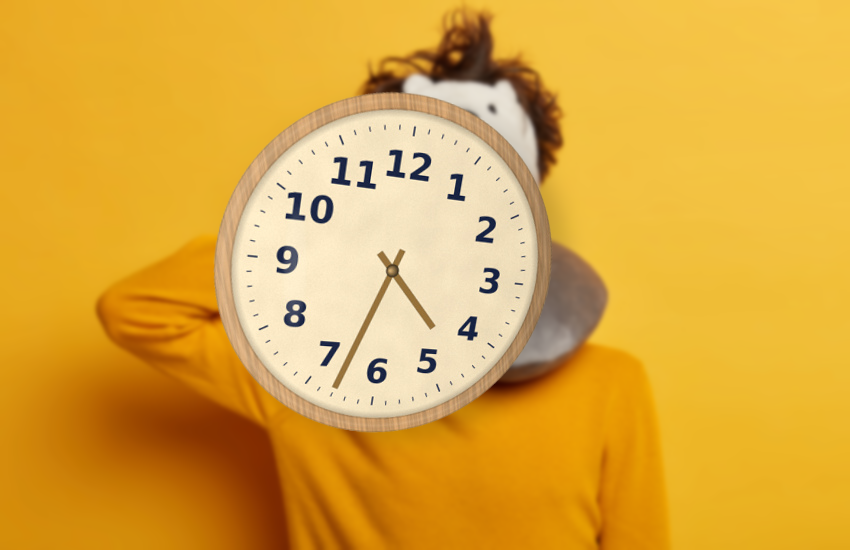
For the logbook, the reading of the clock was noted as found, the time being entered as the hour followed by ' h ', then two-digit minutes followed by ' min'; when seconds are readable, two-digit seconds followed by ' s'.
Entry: 4 h 33 min
